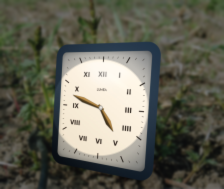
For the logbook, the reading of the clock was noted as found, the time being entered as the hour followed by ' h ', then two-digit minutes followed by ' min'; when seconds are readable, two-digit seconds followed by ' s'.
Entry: 4 h 48 min
